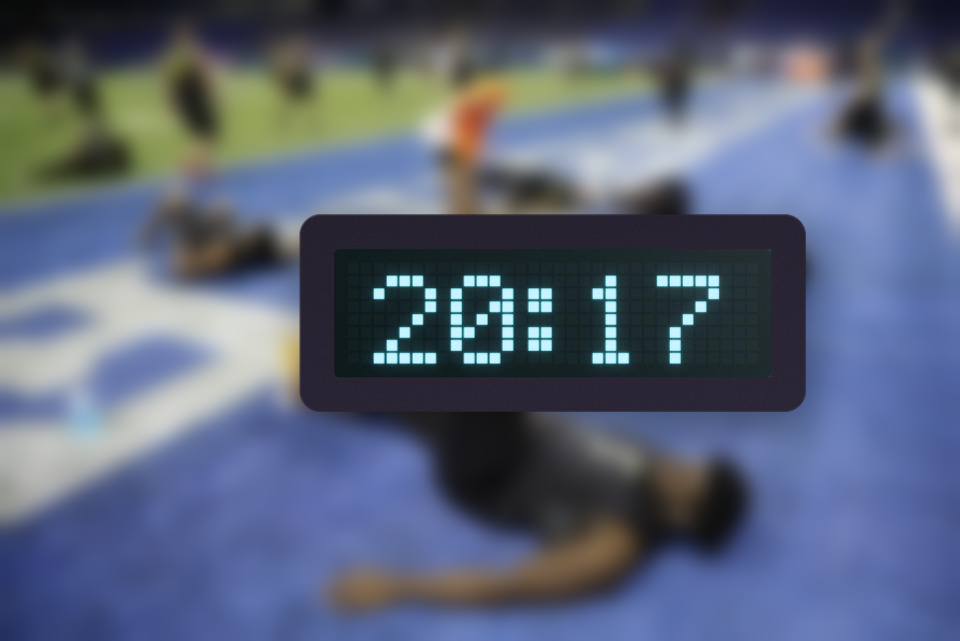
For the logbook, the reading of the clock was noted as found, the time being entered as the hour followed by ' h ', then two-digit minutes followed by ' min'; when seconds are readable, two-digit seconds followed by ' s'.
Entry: 20 h 17 min
